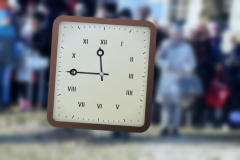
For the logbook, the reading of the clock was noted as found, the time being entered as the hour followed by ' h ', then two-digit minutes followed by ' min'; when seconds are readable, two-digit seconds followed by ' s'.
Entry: 11 h 45 min
